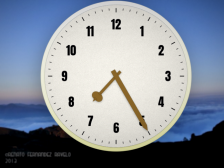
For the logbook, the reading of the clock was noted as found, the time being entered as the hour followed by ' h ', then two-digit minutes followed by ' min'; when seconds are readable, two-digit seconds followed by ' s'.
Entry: 7 h 25 min
